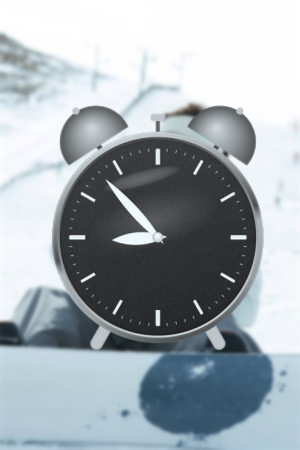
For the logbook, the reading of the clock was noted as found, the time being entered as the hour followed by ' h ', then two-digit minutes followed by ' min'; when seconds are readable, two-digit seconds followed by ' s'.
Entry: 8 h 53 min
